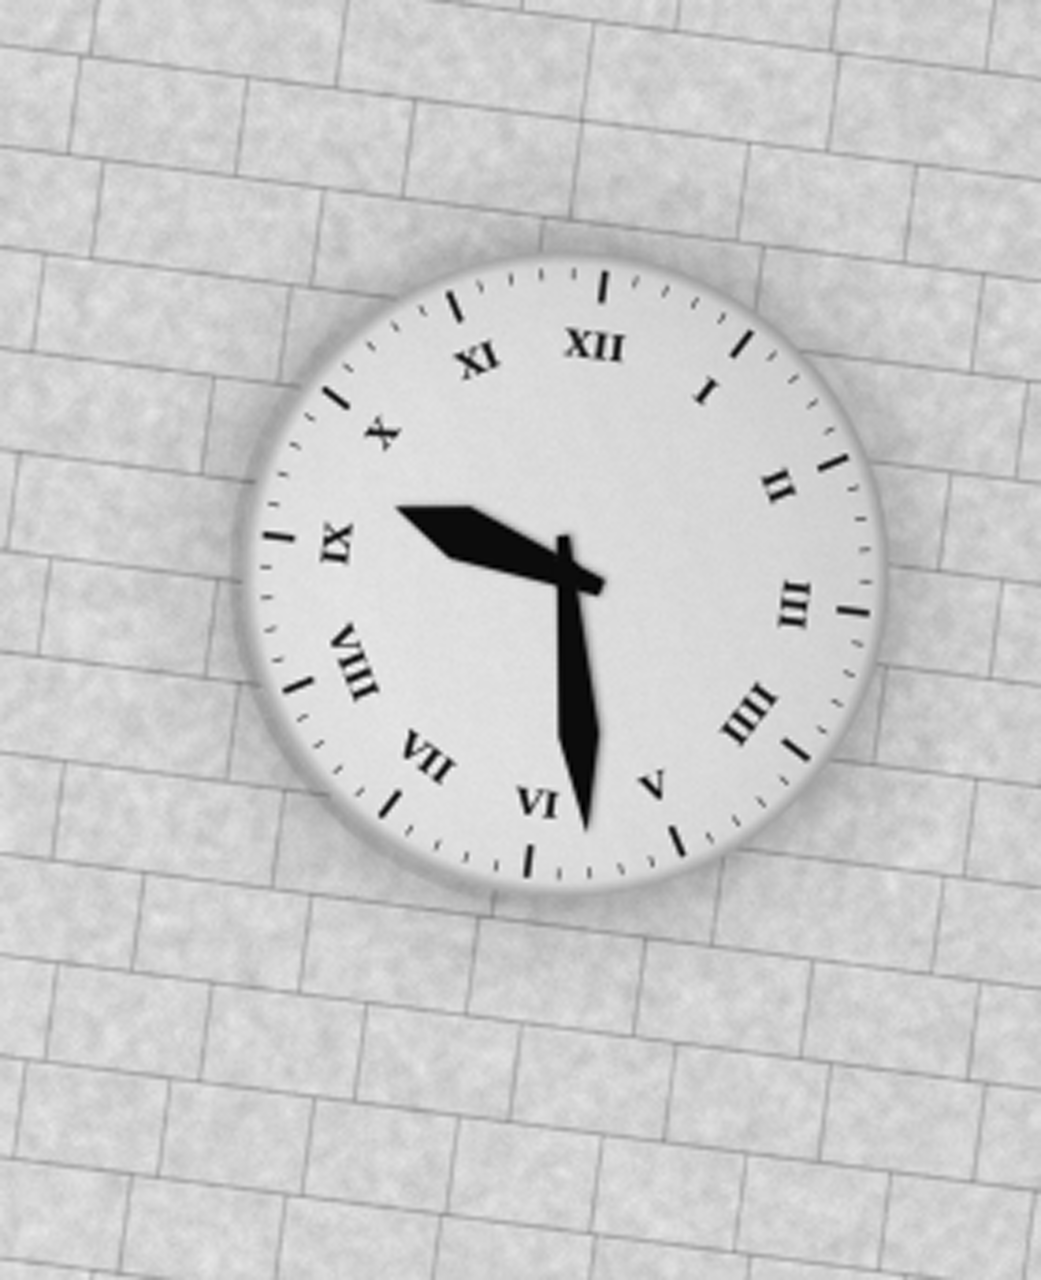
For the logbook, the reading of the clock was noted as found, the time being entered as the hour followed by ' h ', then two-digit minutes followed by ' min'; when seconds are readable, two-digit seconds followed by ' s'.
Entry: 9 h 28 min
